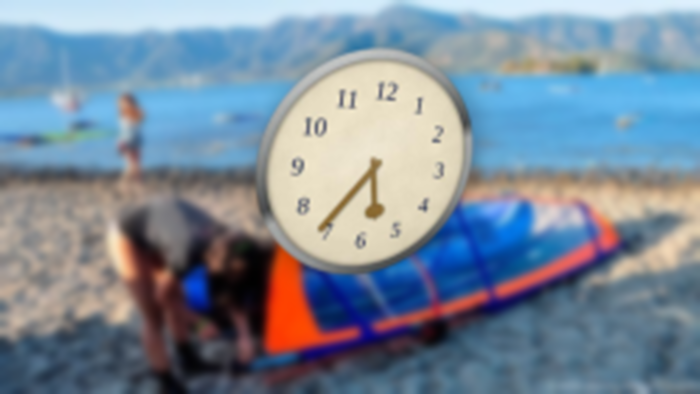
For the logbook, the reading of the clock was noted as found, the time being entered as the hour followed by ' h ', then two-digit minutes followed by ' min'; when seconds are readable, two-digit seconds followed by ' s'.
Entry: 5 h 36 min
